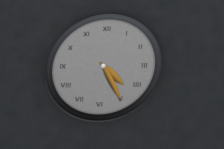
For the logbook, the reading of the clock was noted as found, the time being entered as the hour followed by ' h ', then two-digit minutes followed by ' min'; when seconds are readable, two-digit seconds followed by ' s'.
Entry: 4 h 25 min
